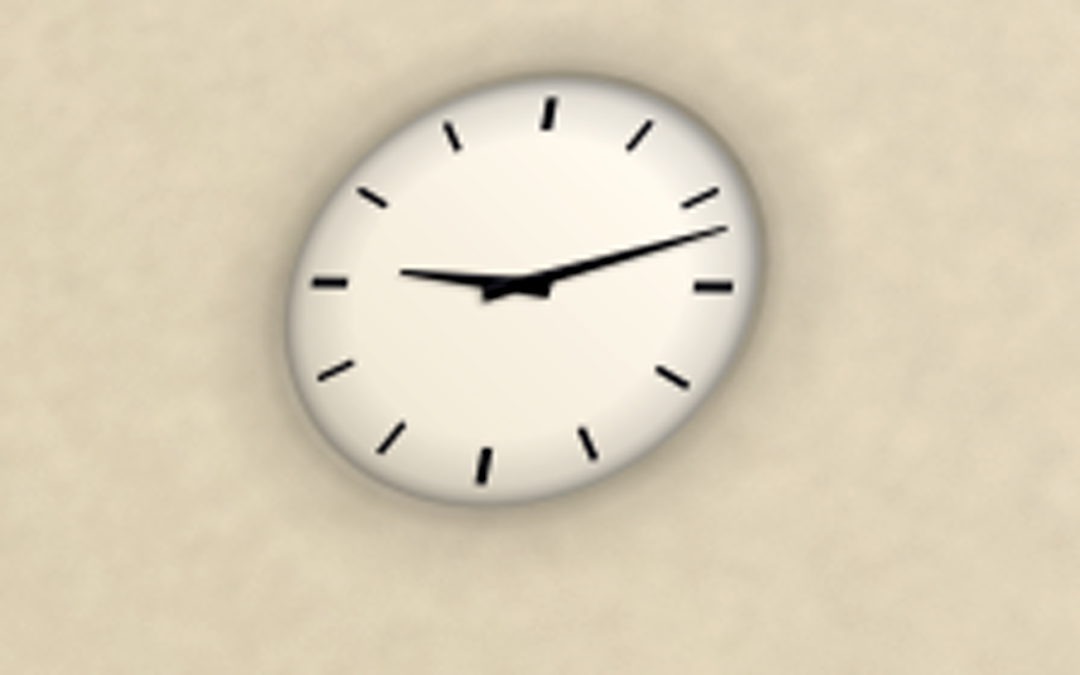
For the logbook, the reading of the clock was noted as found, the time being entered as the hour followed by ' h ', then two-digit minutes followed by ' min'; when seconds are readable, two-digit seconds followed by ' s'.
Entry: 9 h 12 min
